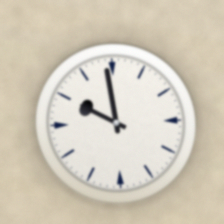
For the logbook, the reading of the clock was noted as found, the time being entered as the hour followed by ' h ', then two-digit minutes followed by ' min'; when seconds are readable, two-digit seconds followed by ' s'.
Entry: 9 h 59 min
